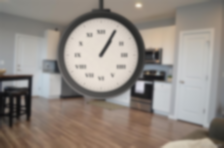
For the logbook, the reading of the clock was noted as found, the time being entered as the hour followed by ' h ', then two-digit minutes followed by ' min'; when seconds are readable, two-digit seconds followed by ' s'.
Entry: 1 h 05 min
